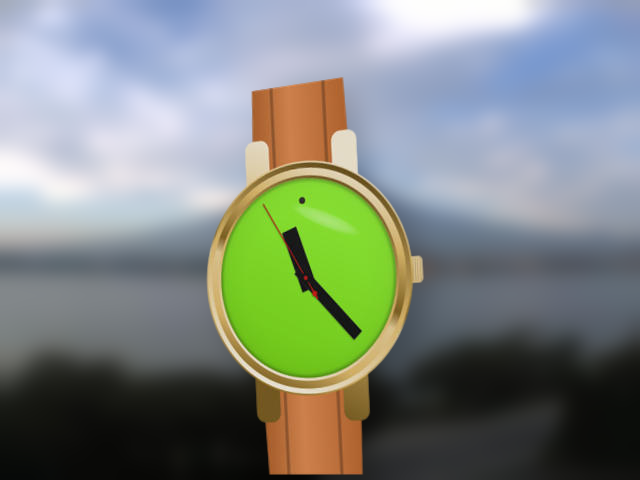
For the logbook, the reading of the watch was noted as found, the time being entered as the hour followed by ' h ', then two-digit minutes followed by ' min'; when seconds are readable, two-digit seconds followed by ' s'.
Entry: 11 h 22 min 55 s
